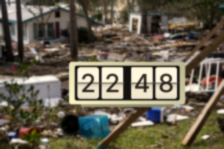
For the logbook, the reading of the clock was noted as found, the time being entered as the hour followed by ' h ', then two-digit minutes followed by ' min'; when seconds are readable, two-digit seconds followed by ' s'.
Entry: 22 h 48 min
